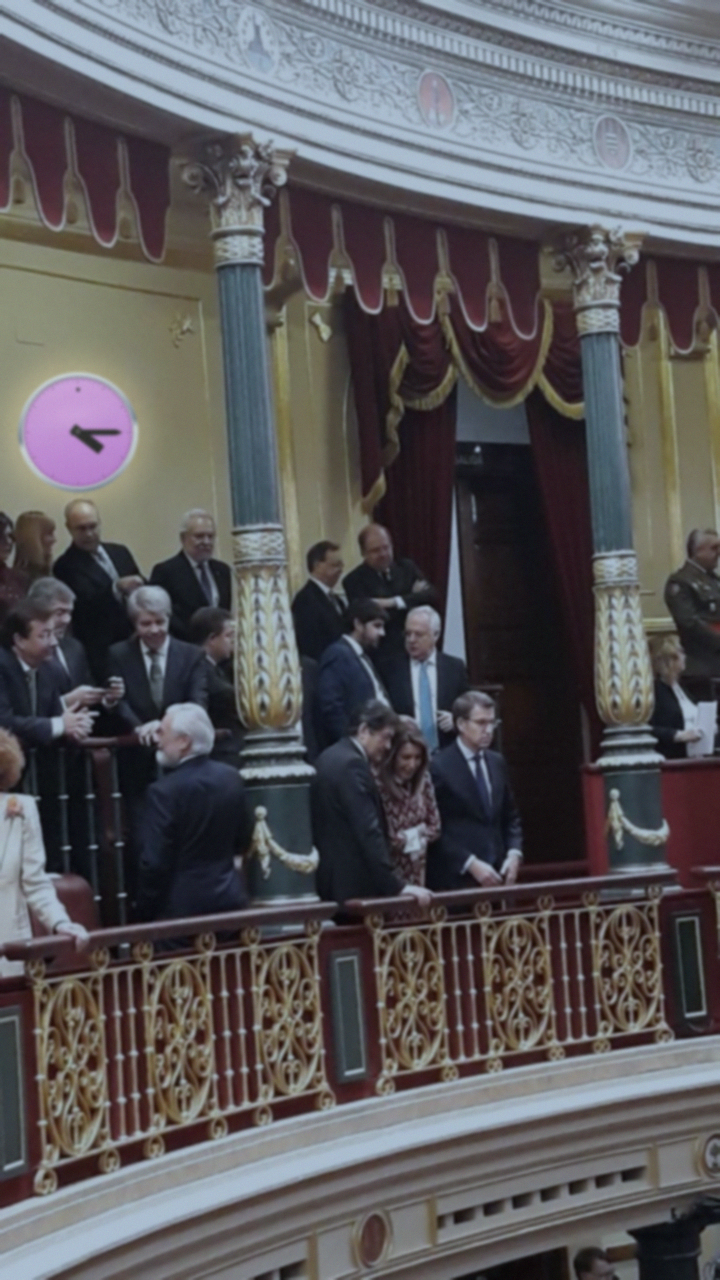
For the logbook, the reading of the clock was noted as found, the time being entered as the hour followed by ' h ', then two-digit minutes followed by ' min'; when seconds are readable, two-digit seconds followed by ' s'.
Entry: 4 h 15 min
